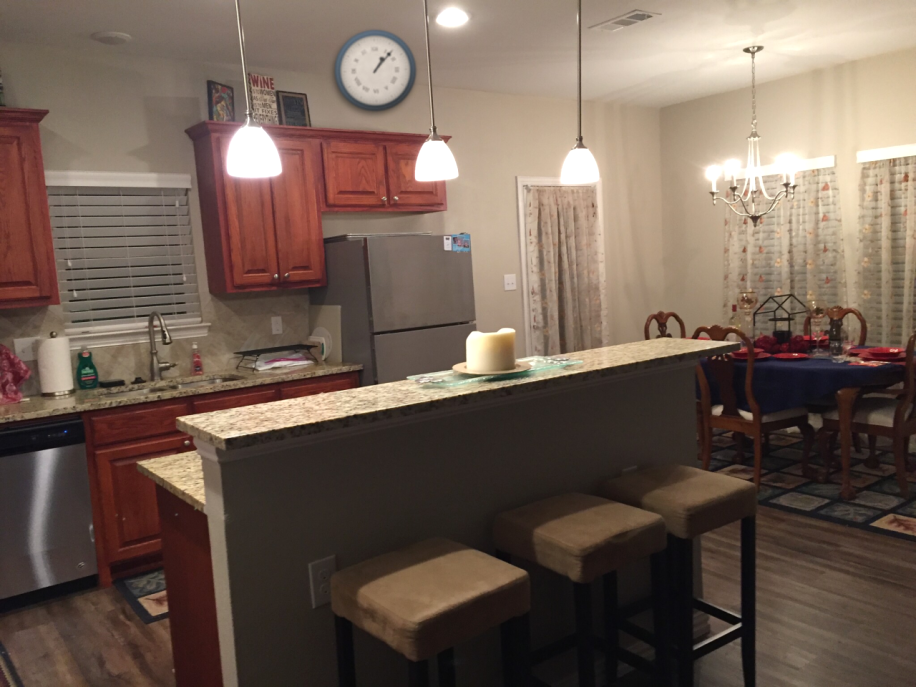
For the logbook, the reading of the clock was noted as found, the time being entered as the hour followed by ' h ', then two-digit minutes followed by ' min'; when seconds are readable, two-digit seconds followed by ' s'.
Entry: 1 h 07 min
